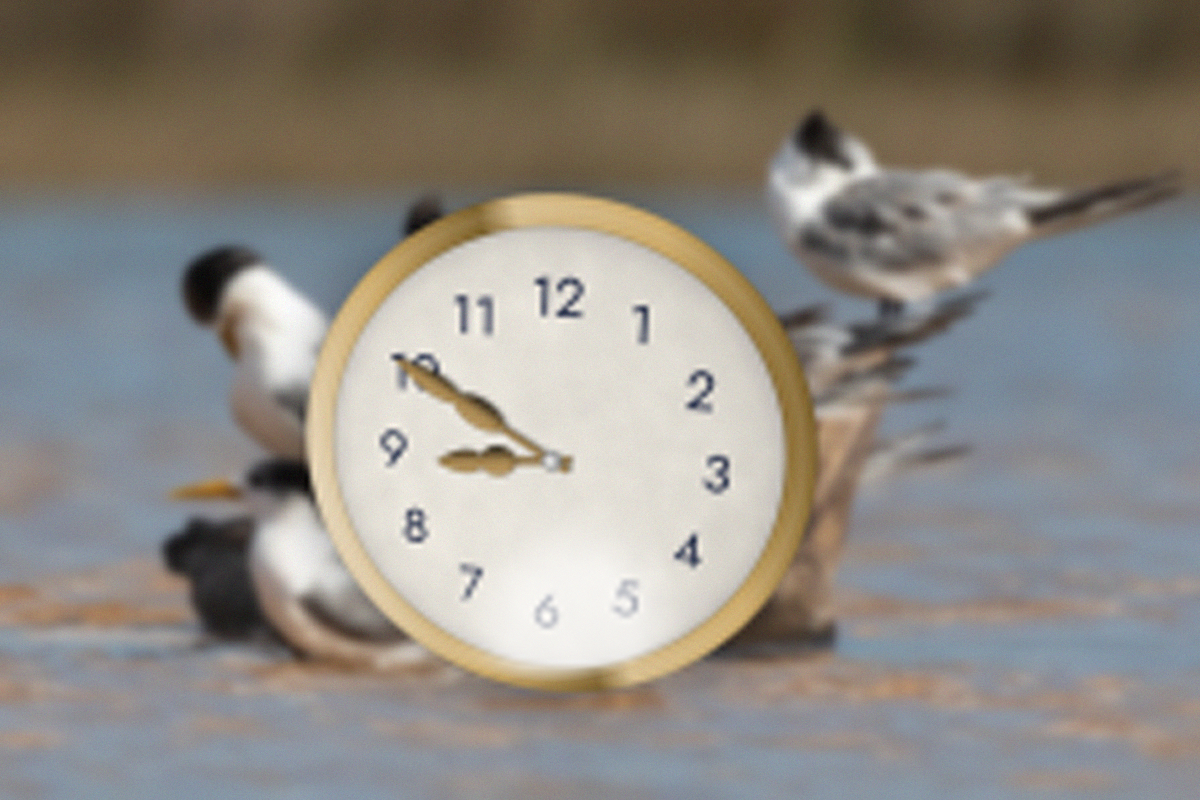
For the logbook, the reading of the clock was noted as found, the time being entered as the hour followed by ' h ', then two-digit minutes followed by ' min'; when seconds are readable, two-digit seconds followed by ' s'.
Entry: 8 h 50 min
